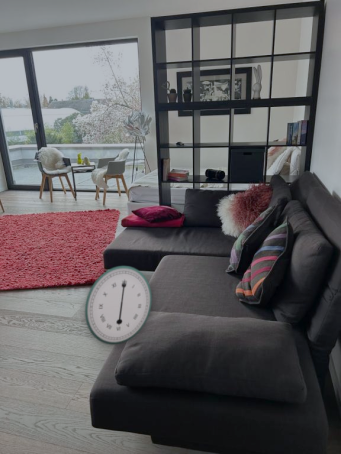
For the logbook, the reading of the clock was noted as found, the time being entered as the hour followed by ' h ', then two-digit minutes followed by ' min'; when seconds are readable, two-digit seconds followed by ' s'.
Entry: 6 h 00 min
